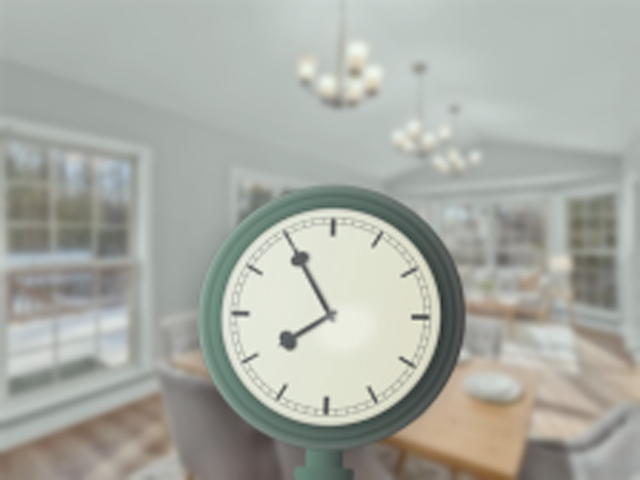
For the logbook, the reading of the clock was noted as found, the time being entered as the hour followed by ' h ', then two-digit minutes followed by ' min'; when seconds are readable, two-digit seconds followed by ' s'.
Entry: 7 h 55 min
